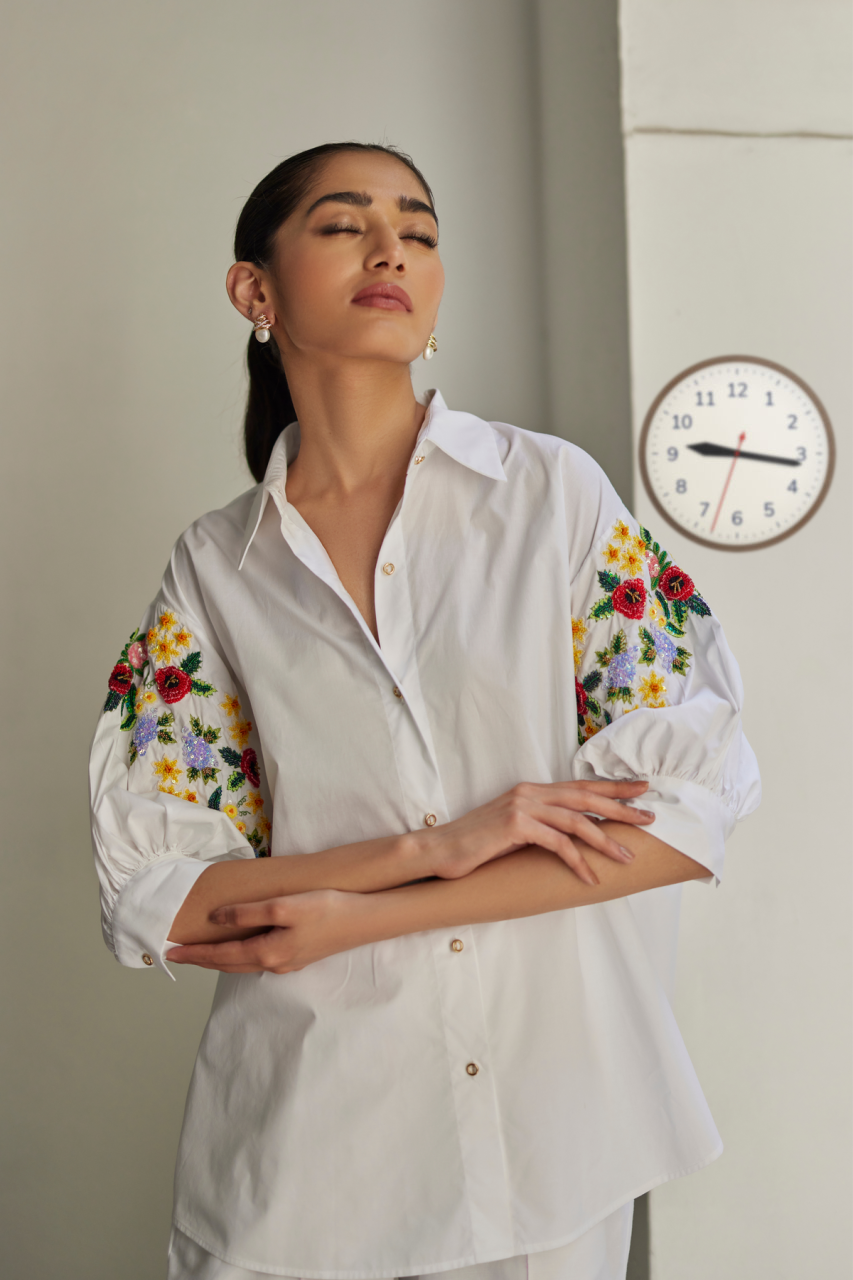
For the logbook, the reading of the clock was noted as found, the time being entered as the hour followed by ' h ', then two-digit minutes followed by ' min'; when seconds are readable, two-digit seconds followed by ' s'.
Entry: 9 h 16 min 33 s
